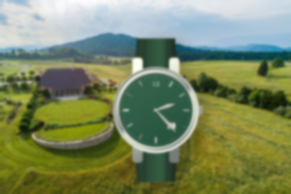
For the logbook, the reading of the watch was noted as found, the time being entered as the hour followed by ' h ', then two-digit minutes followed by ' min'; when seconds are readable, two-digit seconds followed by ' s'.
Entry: 2 h 23 min
